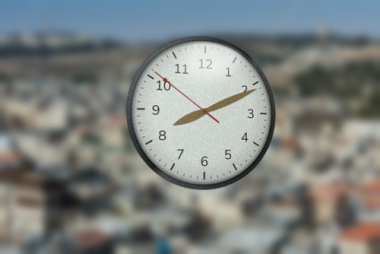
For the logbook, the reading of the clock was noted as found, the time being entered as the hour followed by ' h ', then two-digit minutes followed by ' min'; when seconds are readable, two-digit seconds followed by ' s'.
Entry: 8 h 10 min 51 s
